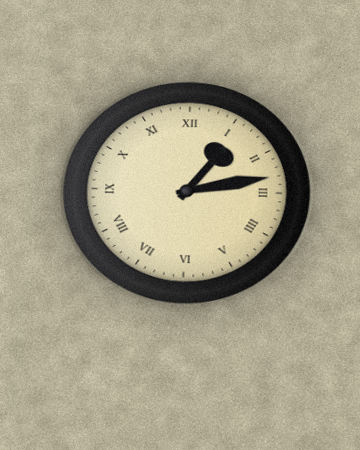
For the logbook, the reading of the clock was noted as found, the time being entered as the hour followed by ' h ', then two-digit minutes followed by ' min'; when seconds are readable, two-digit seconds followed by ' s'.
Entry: 1 h 13 min
